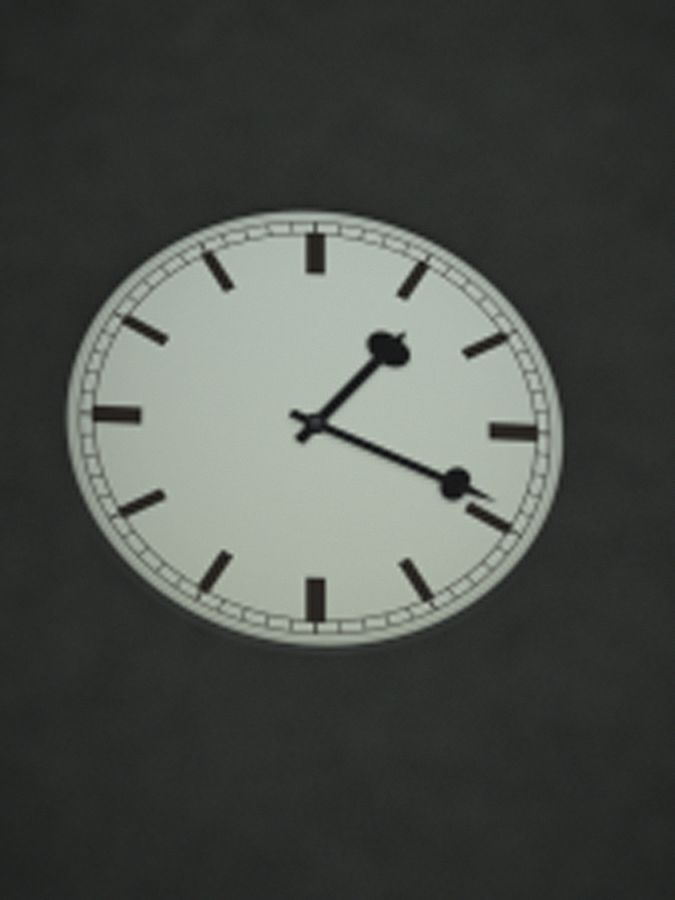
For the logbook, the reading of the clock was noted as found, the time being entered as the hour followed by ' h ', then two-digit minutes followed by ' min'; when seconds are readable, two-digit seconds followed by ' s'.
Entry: 1 h 19 min
